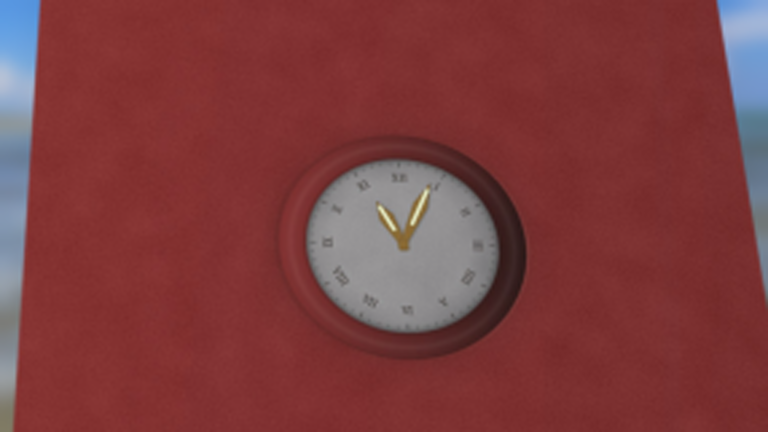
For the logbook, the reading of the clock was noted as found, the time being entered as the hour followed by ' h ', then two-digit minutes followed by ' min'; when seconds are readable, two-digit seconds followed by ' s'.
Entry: 11 h 04 min
